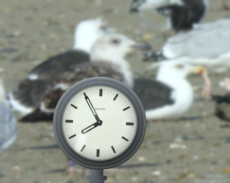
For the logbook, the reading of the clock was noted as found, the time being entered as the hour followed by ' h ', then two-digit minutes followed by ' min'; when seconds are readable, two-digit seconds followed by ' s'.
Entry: 7 h 55 min
